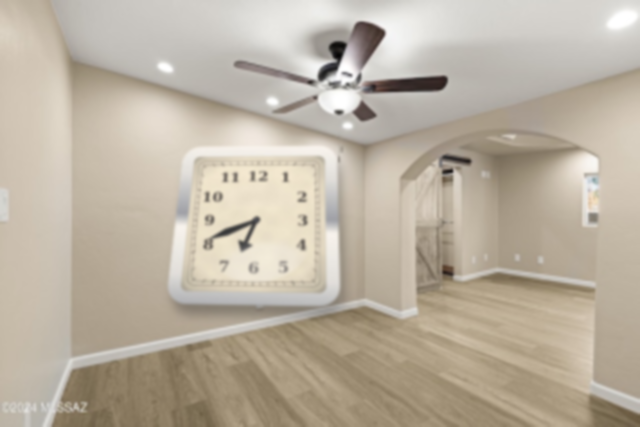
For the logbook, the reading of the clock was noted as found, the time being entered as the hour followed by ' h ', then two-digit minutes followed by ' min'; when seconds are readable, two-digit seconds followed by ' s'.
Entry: 6 h 41 min
